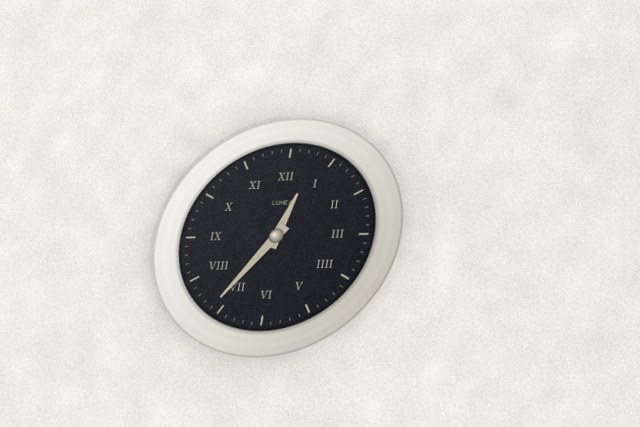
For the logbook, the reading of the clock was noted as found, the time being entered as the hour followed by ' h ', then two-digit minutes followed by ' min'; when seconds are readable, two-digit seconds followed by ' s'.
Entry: 12 h 36 min
